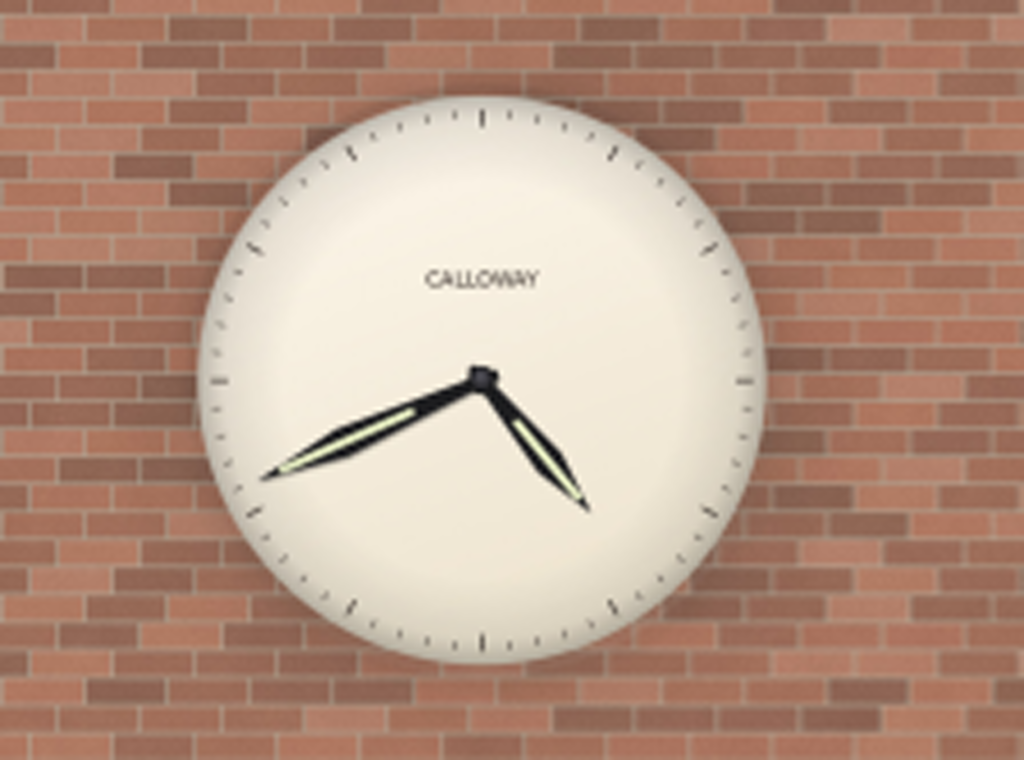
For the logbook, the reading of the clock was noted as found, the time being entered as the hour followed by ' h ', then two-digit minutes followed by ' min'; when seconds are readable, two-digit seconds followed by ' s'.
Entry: 4 h 41 min
